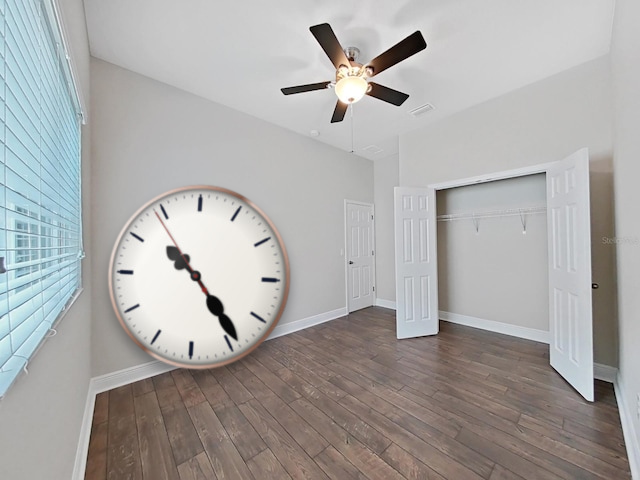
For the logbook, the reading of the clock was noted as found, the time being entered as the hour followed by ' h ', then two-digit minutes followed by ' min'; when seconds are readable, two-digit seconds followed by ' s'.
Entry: 10 h 23 min 54 s
